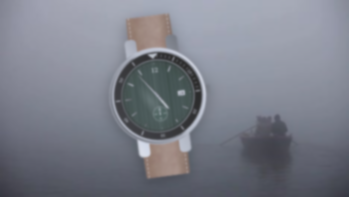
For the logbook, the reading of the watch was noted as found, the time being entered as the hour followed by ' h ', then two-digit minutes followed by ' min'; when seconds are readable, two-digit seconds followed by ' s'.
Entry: 4 h 54 min
